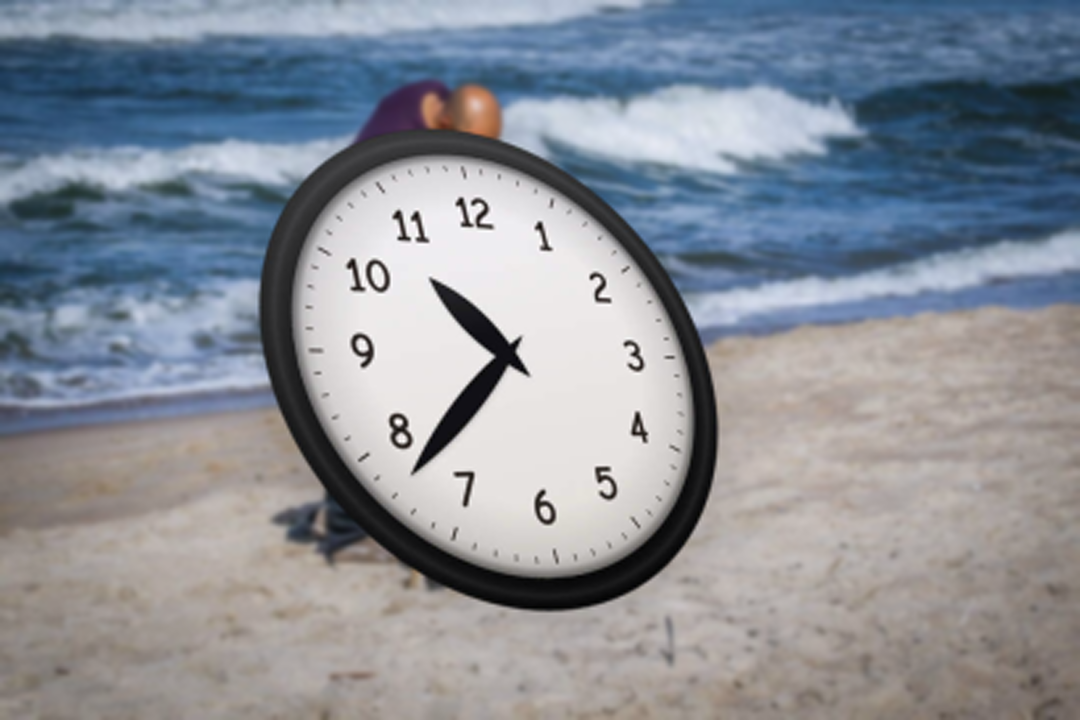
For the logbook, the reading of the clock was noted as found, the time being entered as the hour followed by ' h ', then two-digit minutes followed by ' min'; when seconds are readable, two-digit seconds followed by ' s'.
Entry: 10 h 38 min
